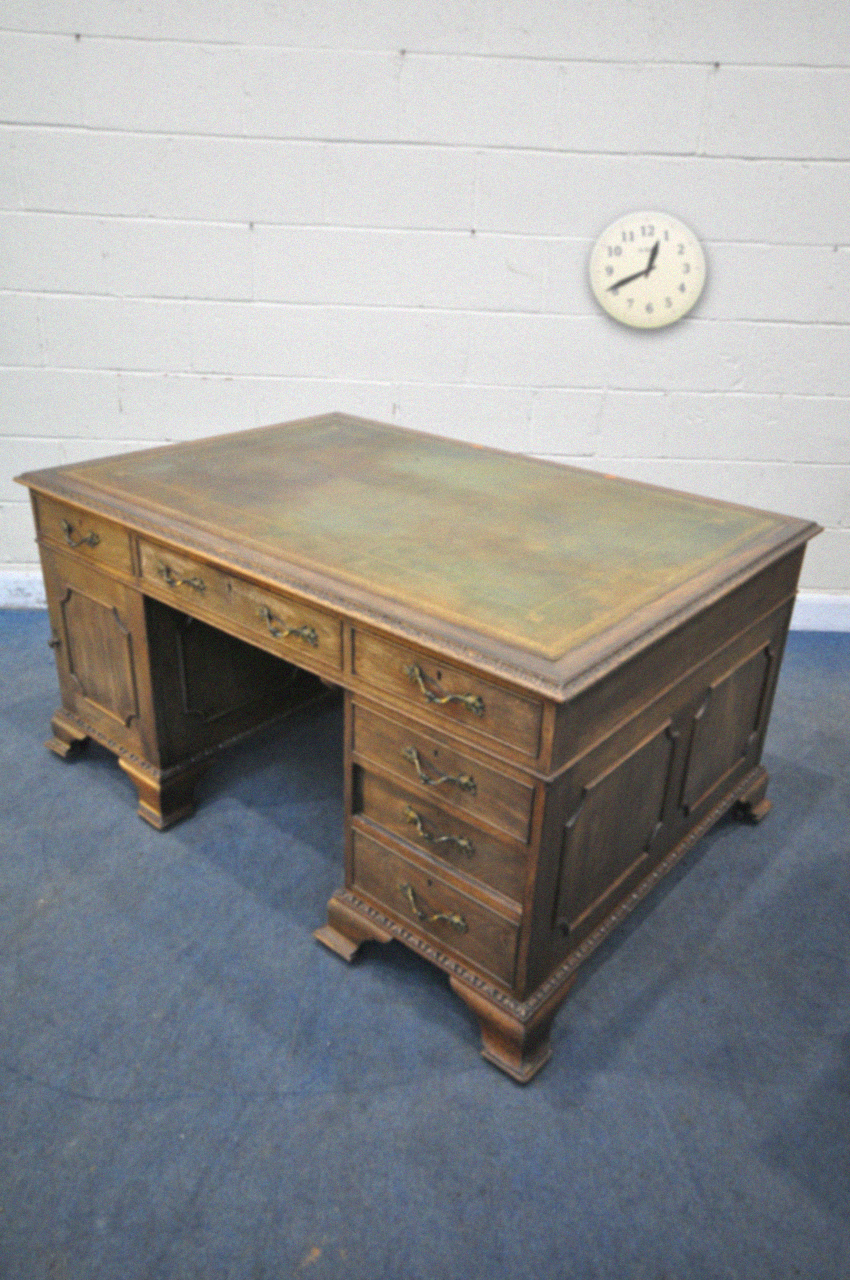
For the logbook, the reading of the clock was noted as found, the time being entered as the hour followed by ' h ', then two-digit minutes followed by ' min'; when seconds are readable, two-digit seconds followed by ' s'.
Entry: 12 h 41 min
